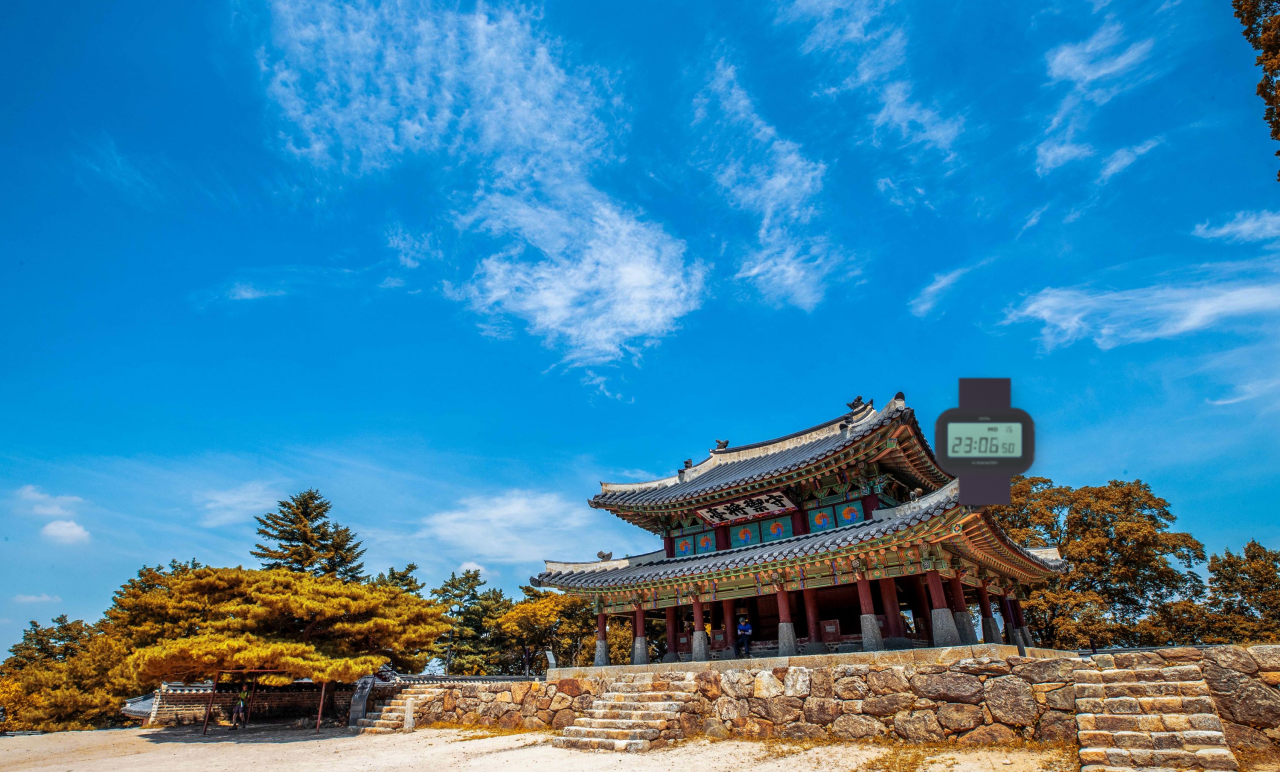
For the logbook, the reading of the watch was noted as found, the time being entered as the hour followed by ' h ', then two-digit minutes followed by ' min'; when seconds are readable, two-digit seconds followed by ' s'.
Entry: 23 h 06 min
